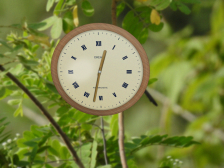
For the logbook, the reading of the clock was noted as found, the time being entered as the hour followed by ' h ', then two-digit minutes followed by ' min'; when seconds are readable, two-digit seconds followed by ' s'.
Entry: 12 h 32 min
